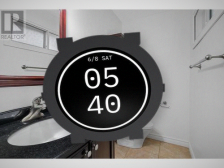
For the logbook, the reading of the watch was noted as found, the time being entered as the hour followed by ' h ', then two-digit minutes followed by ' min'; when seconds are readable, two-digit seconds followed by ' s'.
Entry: 5 h 40 min
